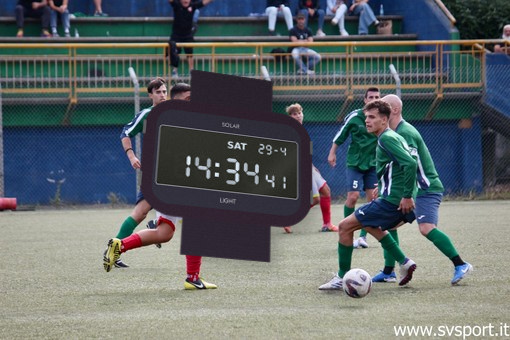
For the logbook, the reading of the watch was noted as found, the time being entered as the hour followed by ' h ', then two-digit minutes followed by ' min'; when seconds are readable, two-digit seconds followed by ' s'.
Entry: 14 h 34 min 41 s
